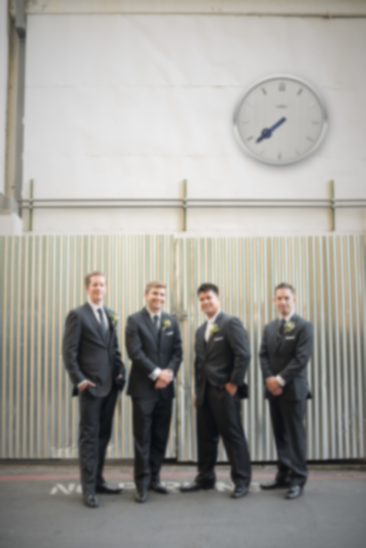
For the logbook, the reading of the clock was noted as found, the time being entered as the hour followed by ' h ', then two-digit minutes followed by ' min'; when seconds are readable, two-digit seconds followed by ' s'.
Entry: 7 h 38 min
